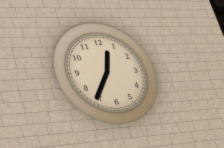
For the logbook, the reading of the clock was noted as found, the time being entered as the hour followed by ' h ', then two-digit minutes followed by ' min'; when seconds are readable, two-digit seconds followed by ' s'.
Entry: 12 h 36 min
